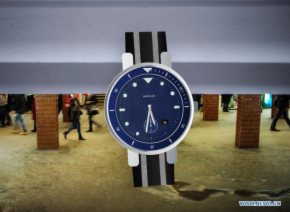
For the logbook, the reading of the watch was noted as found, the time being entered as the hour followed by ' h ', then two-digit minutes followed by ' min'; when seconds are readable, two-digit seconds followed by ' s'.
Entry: 5 h 32 min
